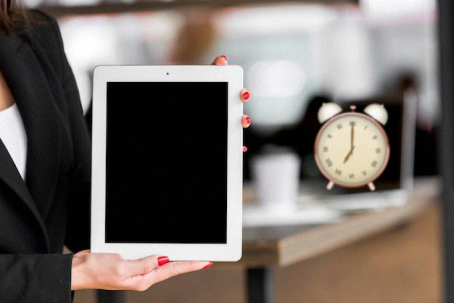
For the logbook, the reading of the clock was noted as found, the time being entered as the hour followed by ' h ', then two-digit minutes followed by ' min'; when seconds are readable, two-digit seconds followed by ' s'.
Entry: 7 h 00 min
